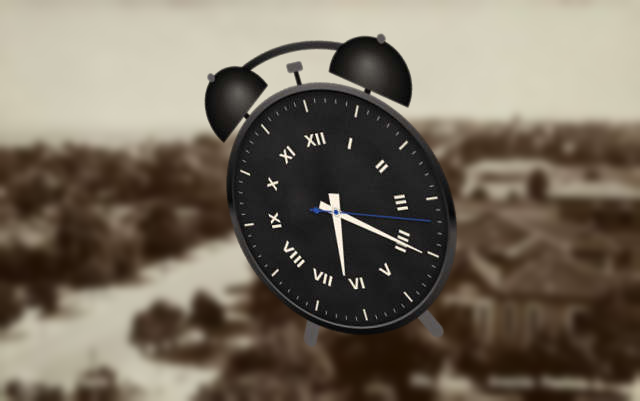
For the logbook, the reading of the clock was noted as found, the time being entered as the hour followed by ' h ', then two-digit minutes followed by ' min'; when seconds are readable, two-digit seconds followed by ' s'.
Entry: 6 h 20 min 17 s
